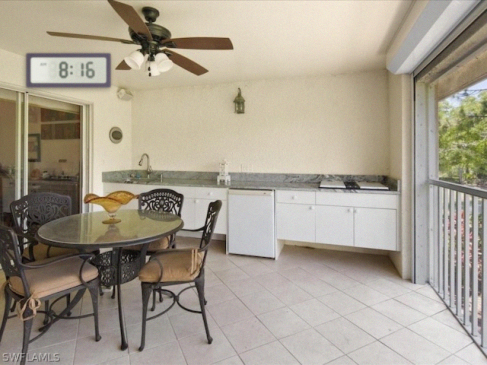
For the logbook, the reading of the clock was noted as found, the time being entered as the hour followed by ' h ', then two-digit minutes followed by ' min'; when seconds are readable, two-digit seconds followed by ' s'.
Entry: 8 h 16 min
